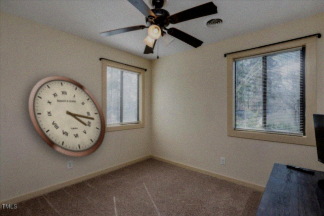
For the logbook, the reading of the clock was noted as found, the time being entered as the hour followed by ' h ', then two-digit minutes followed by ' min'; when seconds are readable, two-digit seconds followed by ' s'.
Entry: 4 h 17 min
